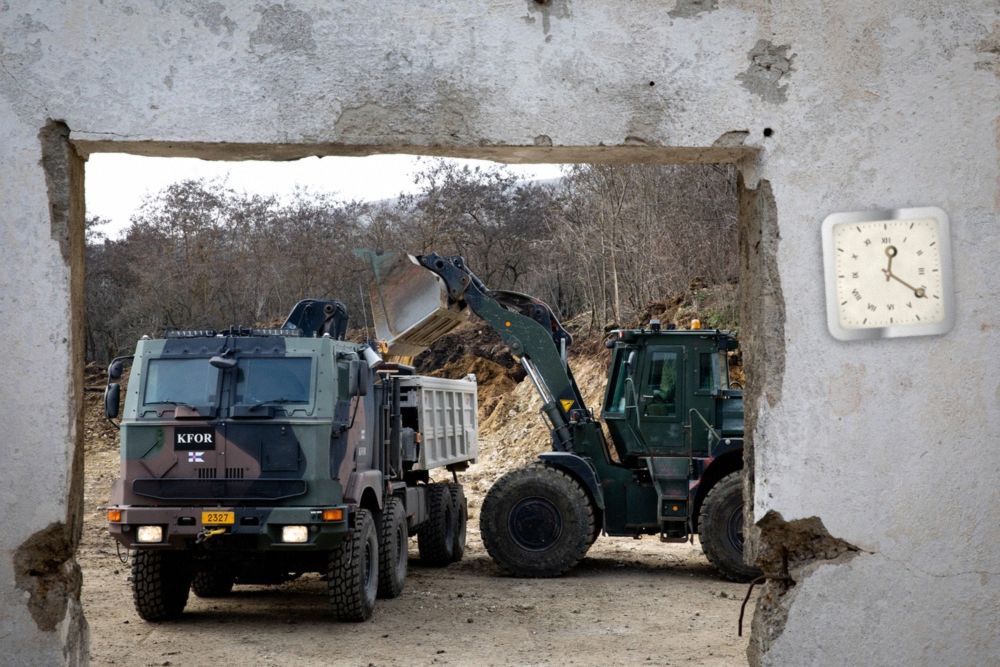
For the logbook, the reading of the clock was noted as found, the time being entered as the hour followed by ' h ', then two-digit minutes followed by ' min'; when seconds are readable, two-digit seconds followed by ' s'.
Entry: 12 h 21 min
